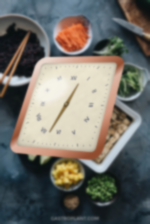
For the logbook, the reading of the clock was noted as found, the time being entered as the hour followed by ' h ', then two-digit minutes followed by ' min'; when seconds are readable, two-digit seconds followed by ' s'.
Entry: 12 h 33 min
